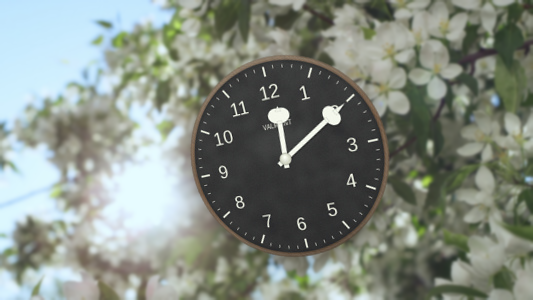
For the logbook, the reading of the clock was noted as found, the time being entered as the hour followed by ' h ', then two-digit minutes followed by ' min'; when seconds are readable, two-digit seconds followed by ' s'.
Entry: 12 h 10 min
